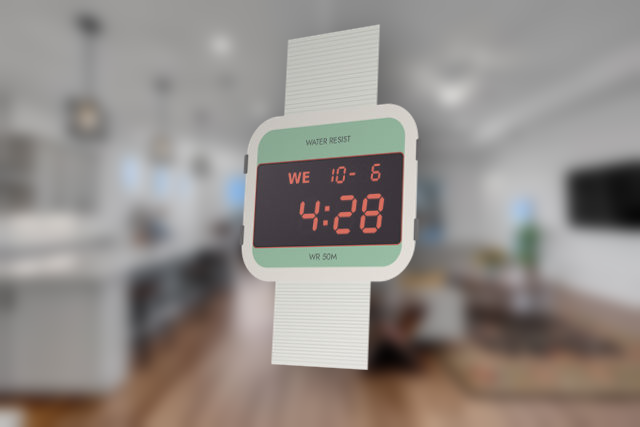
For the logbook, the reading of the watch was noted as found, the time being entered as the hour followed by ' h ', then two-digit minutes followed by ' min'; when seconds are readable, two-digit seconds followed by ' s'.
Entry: 4 h 28 min
